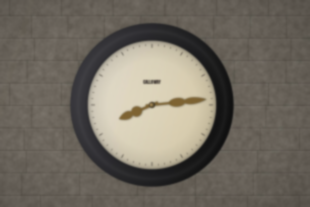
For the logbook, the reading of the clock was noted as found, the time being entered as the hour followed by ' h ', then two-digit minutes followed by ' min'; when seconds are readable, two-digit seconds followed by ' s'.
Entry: 8 h 14 min
